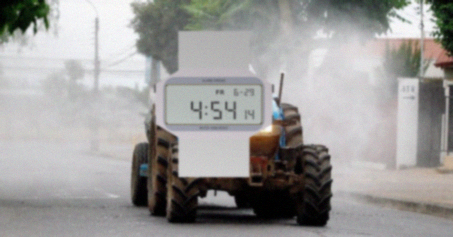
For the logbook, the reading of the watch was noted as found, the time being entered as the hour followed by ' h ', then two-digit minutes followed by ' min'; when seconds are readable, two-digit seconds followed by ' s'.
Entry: 4 h 54 min
